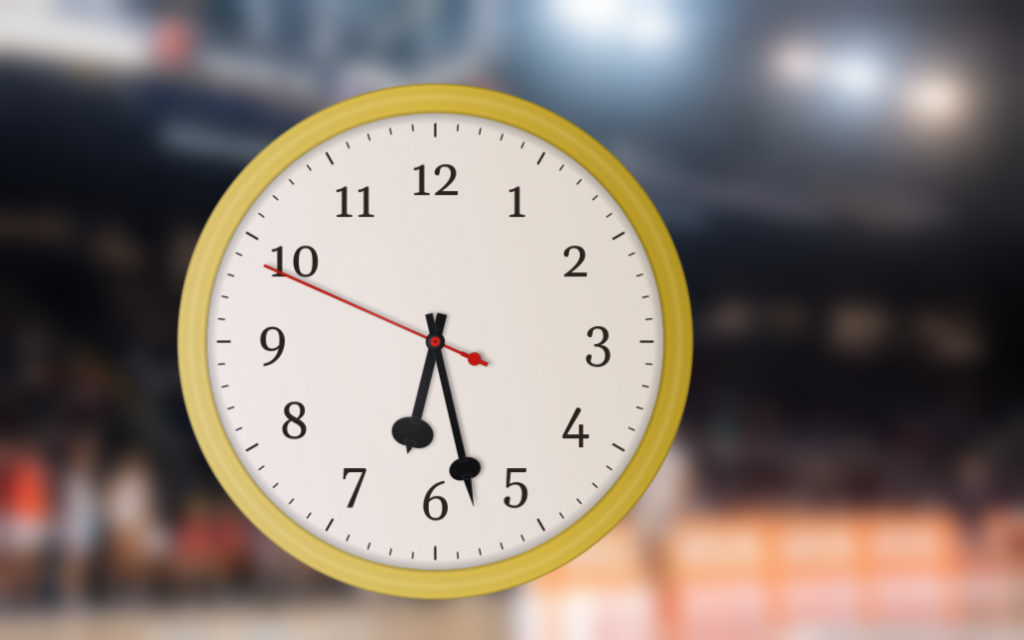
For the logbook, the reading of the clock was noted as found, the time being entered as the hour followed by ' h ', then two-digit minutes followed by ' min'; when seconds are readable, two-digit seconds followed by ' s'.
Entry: 6 h 27 min 49 s
